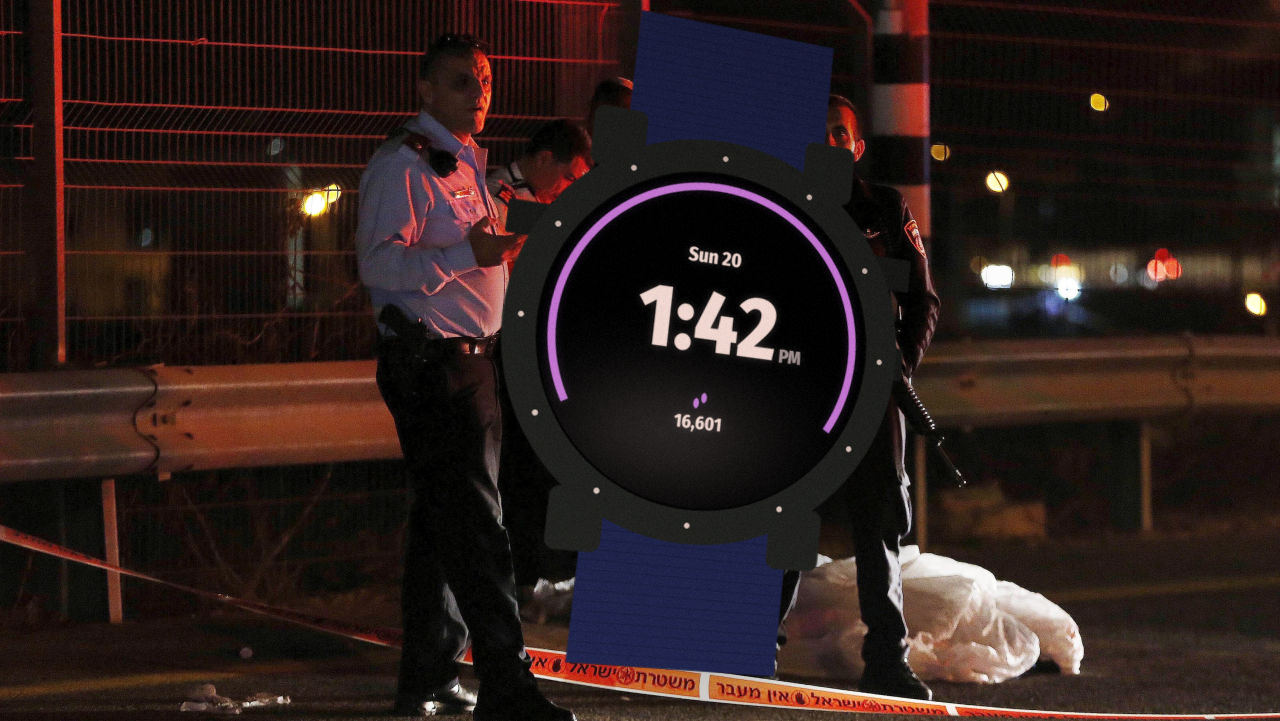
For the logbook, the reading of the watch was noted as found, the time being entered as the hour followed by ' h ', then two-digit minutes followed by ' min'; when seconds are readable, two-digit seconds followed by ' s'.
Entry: 1 h 42 min
